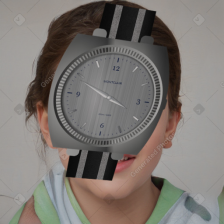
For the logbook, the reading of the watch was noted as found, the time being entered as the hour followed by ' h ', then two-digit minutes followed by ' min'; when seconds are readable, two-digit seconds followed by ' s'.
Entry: 3 h 49 min
